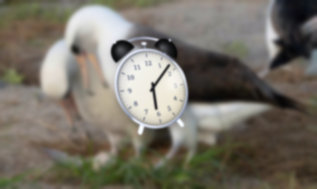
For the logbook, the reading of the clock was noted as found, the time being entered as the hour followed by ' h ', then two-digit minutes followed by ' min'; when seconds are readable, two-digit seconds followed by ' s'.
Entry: 6 h 08 min
